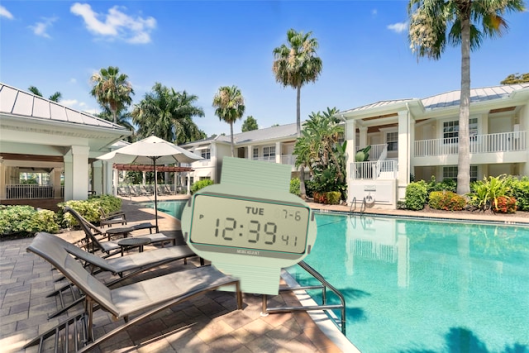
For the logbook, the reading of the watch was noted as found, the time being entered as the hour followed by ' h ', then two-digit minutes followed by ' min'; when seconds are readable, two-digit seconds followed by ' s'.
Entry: 12 h 39 min 41 s
